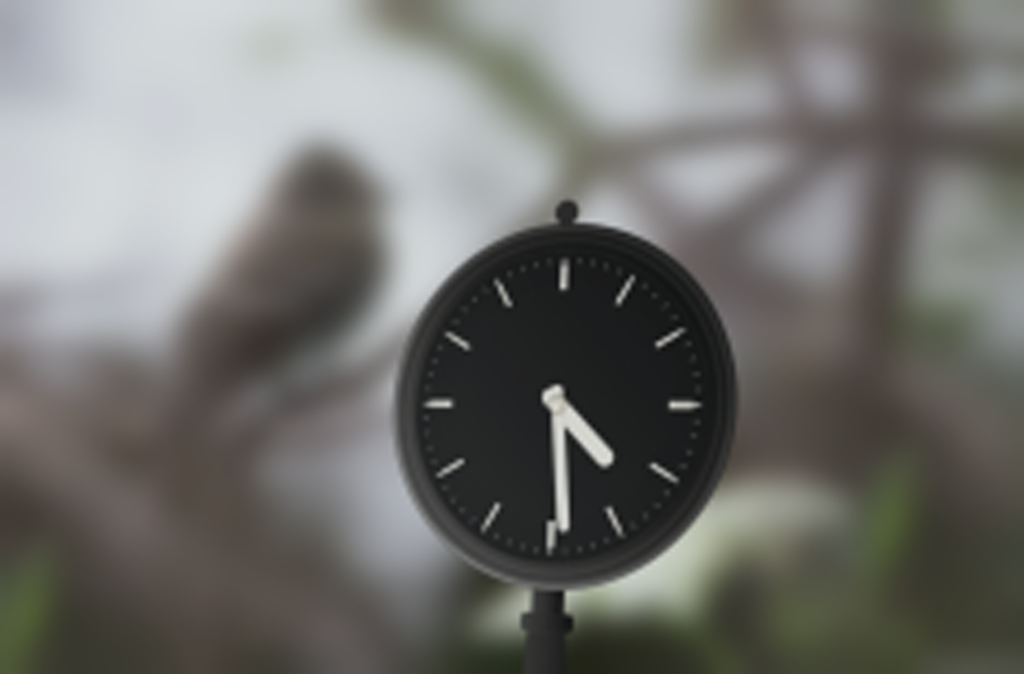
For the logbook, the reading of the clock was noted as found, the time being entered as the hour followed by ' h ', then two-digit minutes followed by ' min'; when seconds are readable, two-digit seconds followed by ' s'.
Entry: 4 h 29 min
